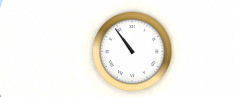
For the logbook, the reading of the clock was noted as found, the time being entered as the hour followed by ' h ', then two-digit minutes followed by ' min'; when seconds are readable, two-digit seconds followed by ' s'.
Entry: 10 h 54 min
